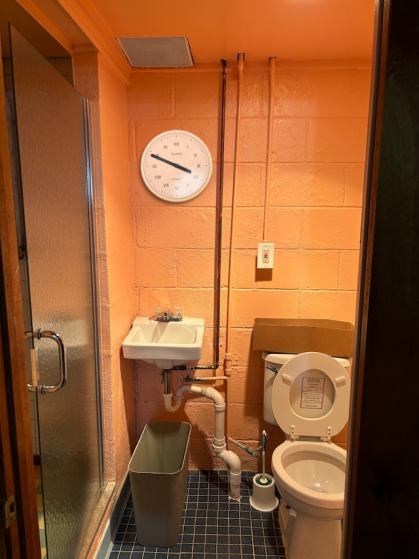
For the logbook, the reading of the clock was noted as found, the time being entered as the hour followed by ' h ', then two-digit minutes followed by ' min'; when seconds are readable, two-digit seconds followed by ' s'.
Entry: 3 h 49 min
